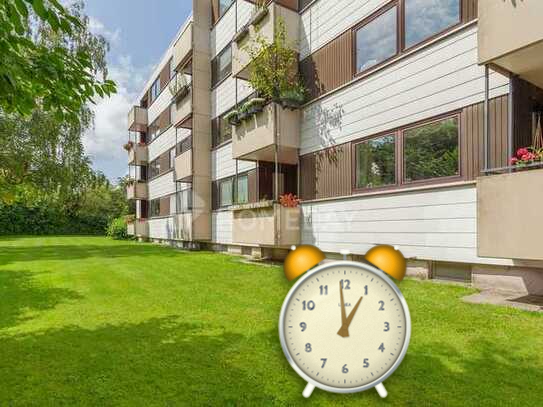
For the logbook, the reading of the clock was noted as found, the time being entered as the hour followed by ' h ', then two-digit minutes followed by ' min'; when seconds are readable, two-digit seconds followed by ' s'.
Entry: 12 h 59 min
